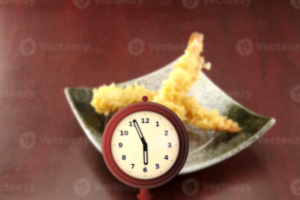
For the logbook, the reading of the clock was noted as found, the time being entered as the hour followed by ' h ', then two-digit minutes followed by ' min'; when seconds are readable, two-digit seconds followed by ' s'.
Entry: 5 h 56 min
